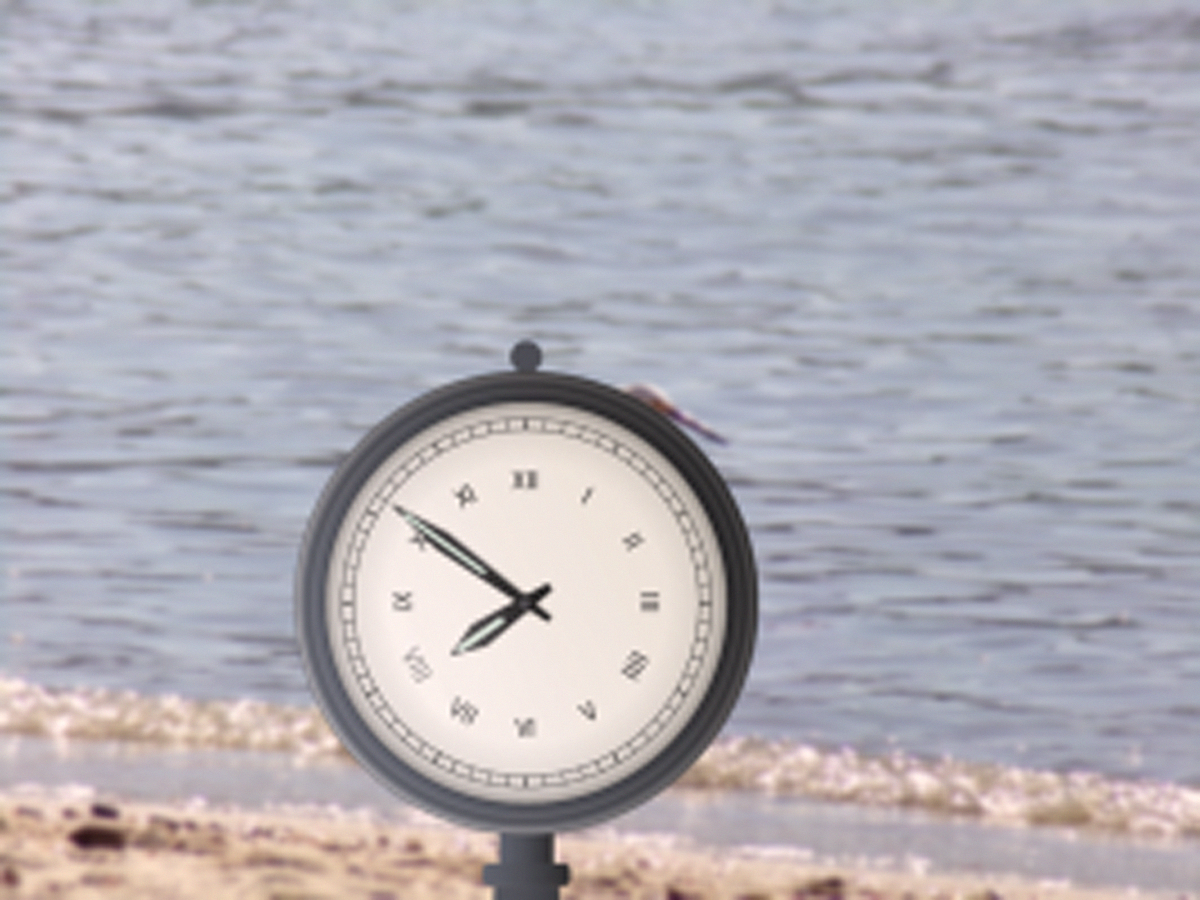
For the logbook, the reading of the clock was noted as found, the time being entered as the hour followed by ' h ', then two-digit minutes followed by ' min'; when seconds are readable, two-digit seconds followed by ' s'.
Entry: 7 h 51 min
